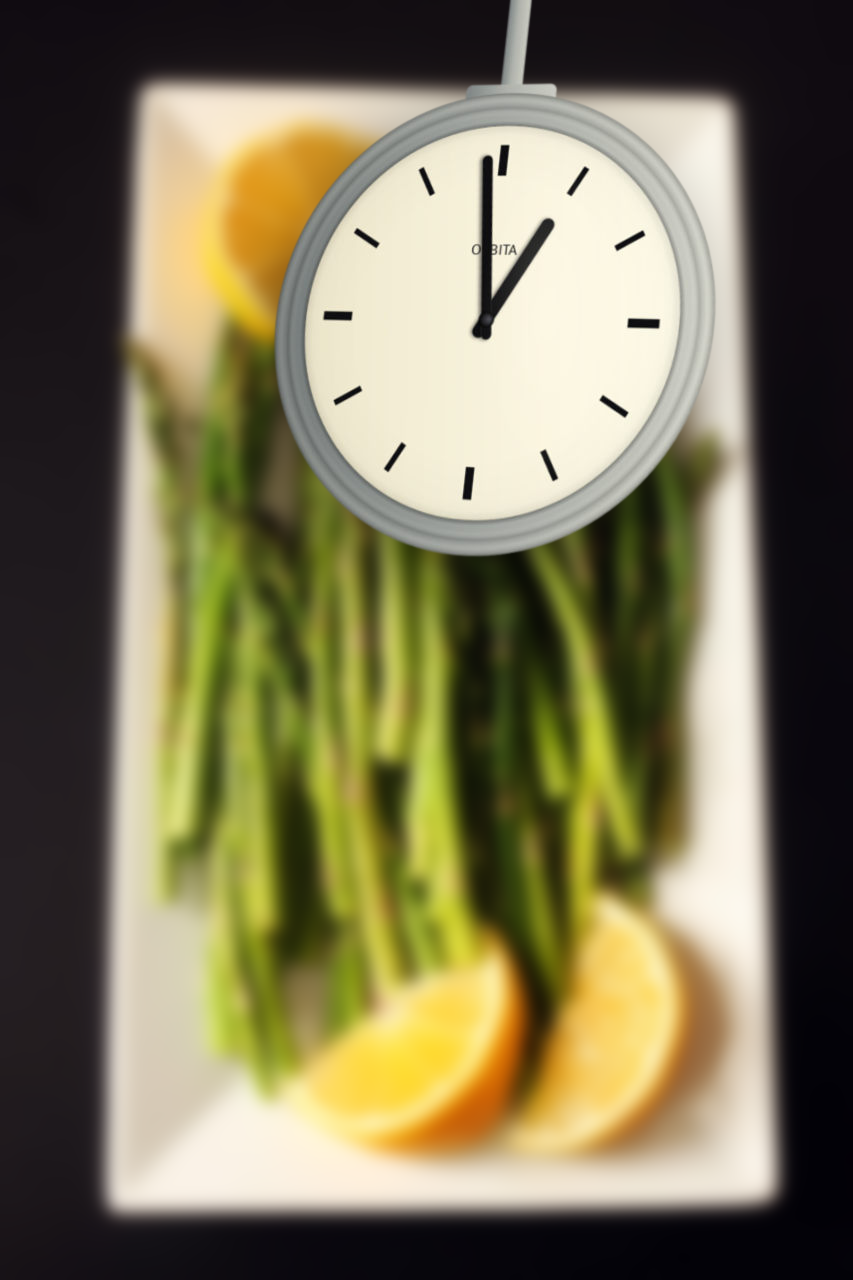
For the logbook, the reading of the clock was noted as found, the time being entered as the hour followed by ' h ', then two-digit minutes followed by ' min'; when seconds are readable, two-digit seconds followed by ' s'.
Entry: 12 h 59 min
